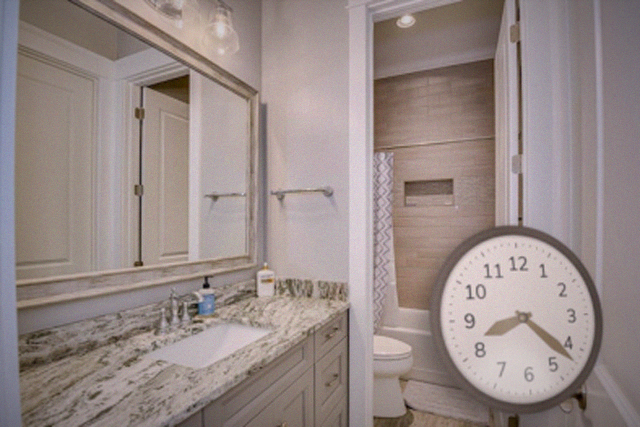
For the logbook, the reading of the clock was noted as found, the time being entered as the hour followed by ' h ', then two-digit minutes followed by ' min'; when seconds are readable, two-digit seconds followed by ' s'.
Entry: 8 h 22 min
